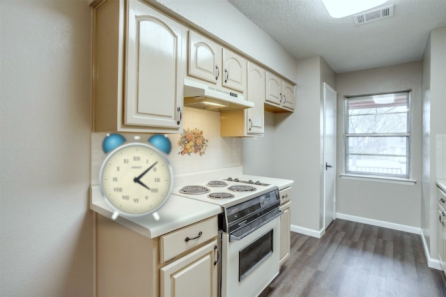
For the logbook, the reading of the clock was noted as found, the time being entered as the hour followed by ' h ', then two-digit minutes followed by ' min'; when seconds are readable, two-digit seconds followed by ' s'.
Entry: 4 h 08 min
